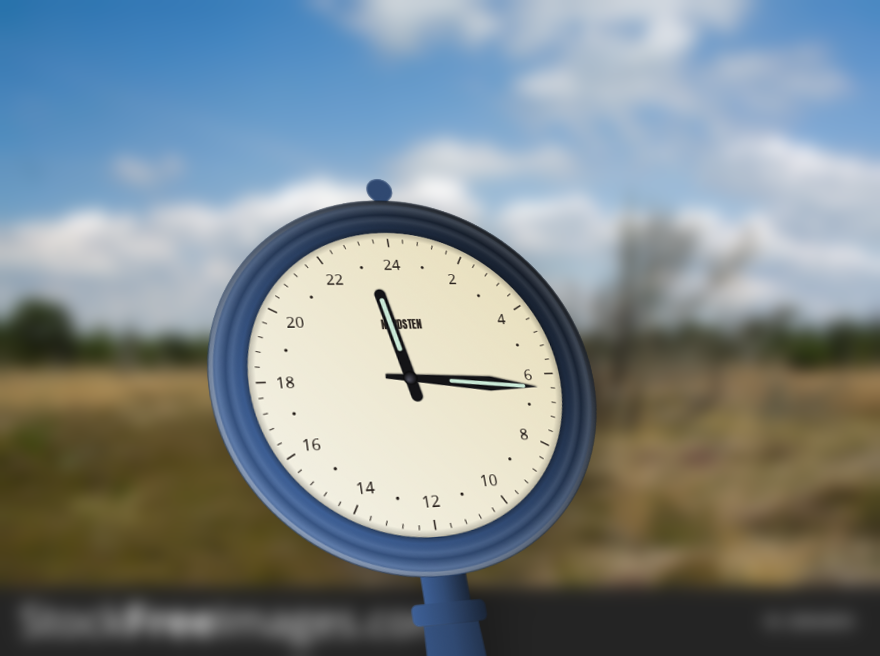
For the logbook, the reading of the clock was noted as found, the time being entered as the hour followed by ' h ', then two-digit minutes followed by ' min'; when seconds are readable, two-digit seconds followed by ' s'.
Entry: 23 h 16 min
